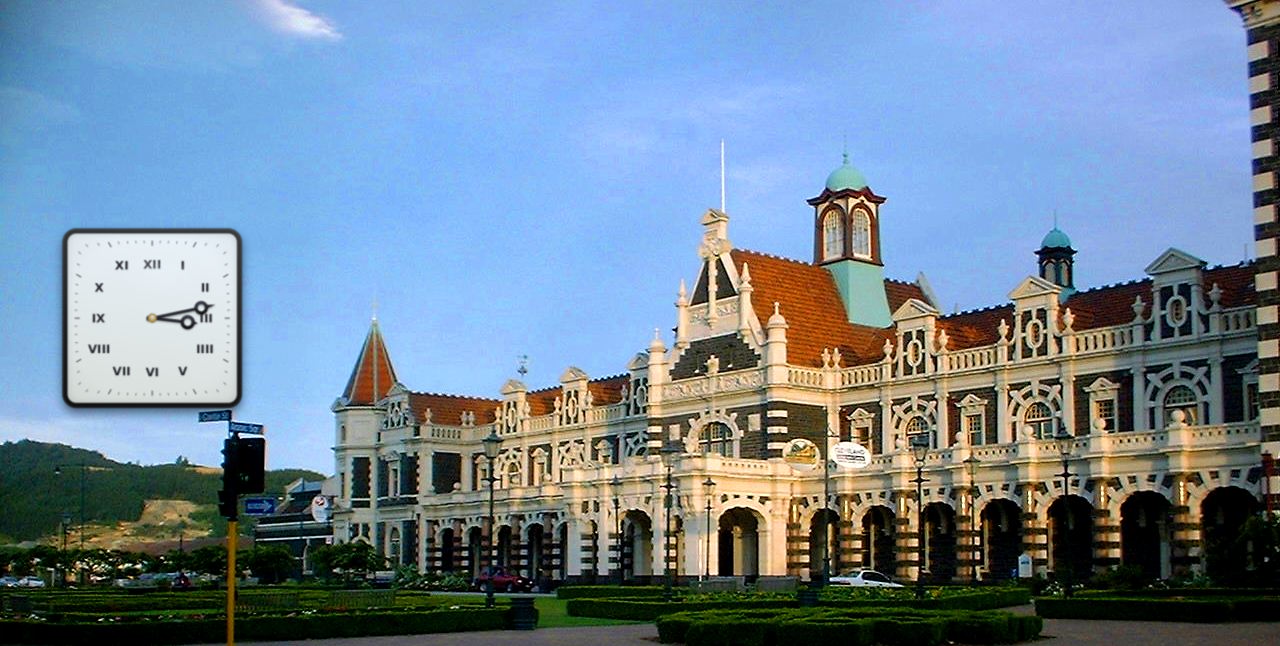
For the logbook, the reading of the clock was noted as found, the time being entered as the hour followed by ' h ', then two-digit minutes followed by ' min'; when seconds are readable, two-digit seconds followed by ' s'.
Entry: 3 h 13 min
